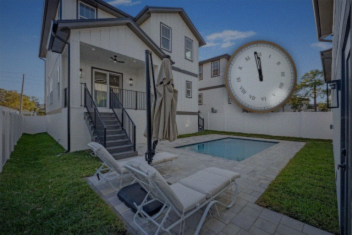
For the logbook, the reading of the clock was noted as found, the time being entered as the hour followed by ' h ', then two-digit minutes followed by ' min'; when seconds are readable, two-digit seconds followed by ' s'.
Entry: 11 h 59 min
